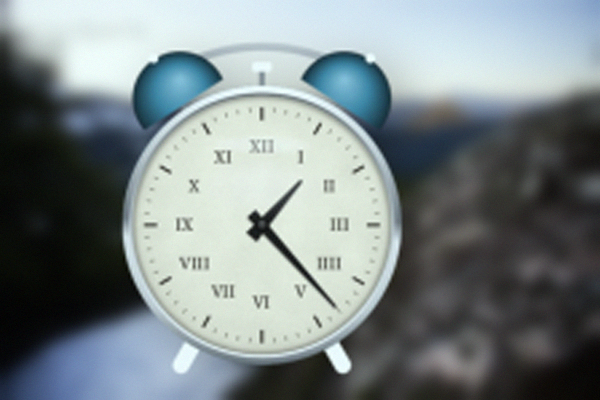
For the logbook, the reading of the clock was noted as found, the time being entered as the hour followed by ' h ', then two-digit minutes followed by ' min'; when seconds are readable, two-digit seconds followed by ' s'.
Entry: 1 h 23 min
